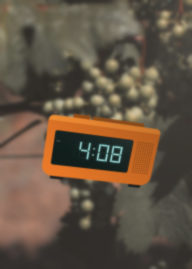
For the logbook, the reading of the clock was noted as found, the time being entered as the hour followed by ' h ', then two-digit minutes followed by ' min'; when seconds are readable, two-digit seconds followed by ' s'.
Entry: 4 h 08 min
